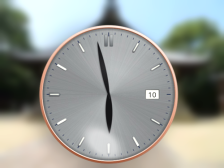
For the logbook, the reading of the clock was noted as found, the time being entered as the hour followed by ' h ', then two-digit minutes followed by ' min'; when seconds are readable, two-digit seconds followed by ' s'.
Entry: 5 h 58 min
